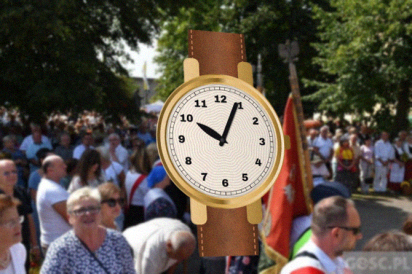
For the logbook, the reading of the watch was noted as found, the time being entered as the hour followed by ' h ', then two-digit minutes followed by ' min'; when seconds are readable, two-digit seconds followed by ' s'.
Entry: 10 h 04 min
